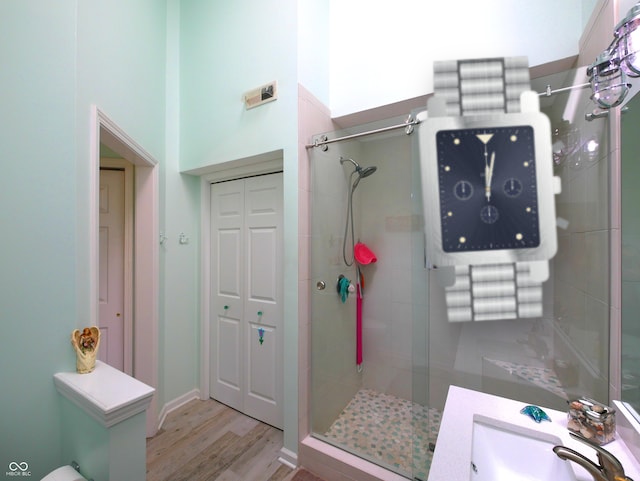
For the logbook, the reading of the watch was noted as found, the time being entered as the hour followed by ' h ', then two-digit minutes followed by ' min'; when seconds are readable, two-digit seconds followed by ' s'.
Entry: 12 h 02 min
